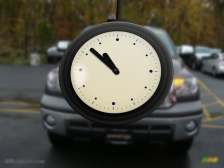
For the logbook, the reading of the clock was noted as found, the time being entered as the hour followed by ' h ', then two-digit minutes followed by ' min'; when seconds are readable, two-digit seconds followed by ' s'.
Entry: 10 h 52 min
